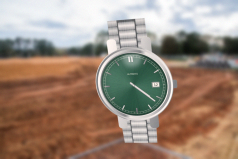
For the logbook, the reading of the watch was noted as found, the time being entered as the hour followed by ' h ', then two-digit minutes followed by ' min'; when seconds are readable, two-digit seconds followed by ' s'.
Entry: 4 h 22 min
